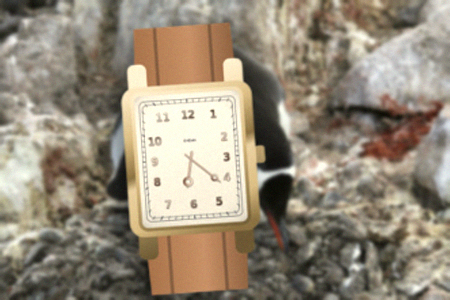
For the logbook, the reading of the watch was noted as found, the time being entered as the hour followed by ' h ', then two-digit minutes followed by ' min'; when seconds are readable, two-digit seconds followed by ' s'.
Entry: 6 h 22 min
